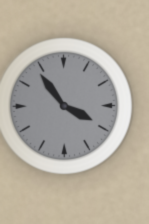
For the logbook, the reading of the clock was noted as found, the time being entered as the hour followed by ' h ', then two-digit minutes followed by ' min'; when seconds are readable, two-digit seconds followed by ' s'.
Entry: 3 h 54 min
